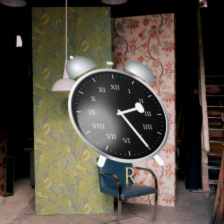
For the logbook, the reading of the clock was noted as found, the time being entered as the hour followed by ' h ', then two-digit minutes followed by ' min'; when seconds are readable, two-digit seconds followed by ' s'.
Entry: 2 h 25 min
